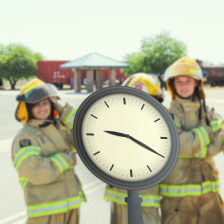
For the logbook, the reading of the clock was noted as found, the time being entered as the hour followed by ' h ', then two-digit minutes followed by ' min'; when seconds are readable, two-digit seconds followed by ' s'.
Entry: 9 h 20 min
